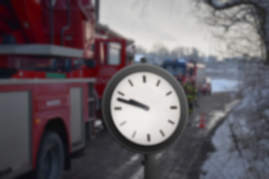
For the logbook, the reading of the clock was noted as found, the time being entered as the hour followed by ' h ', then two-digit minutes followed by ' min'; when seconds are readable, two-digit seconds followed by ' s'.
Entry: 9 h 48 min
